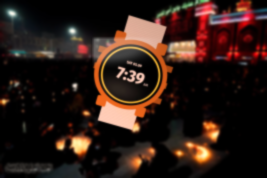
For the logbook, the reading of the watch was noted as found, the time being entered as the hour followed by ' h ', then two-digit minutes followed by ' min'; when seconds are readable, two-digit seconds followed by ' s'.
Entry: 7 h 39 min
